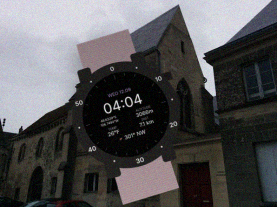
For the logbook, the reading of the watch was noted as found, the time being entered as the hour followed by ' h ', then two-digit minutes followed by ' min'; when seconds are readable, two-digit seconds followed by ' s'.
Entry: 4 h 04 min
